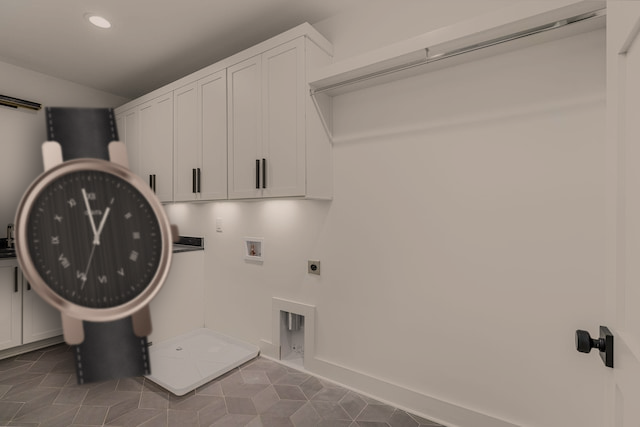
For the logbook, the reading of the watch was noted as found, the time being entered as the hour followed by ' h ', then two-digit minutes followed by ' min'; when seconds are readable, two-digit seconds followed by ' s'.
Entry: 12 h 58 min 34 s
